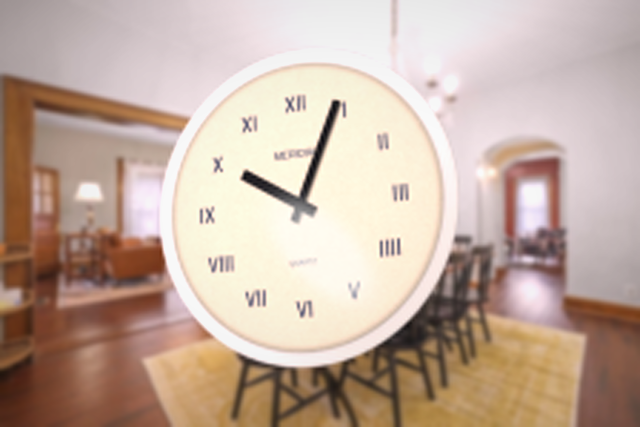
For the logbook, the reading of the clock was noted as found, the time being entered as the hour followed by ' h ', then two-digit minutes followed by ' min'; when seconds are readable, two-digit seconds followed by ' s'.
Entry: 10 h 04 min
